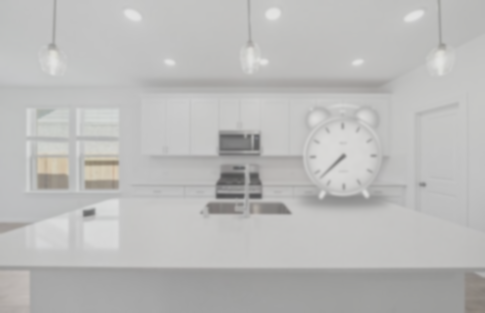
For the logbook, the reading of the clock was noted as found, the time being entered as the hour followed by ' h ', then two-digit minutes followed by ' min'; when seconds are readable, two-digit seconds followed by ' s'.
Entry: 7 h 38 min
